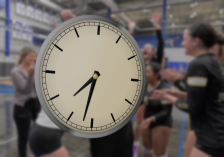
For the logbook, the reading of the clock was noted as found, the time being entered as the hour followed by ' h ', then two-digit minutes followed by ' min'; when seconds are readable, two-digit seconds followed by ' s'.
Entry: 7 h 32 min
